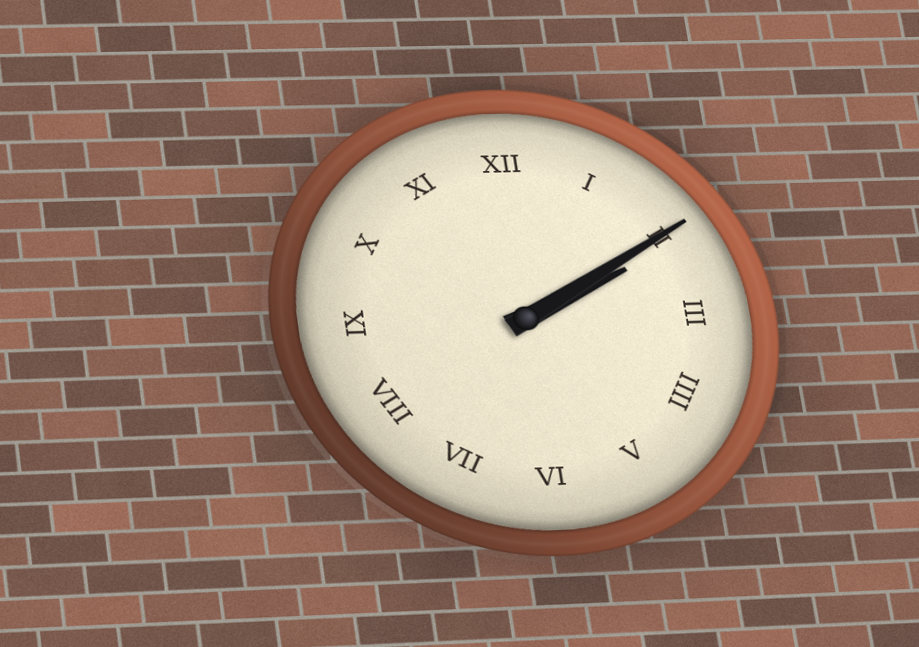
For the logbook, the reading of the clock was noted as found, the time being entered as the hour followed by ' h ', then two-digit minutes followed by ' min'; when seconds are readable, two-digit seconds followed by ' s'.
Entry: 2 h 10 min
